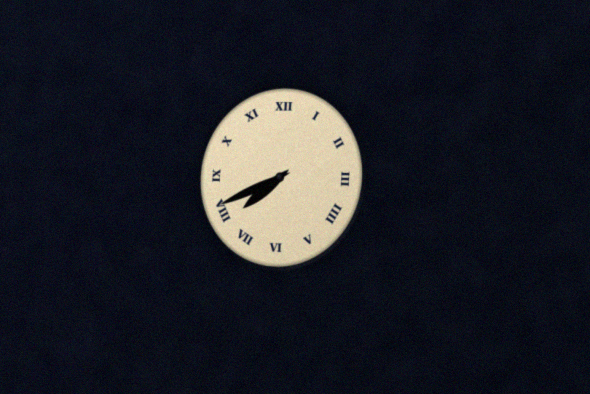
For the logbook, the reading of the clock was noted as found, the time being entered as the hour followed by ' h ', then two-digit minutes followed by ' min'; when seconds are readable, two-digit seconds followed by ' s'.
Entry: 7 h 41 min
